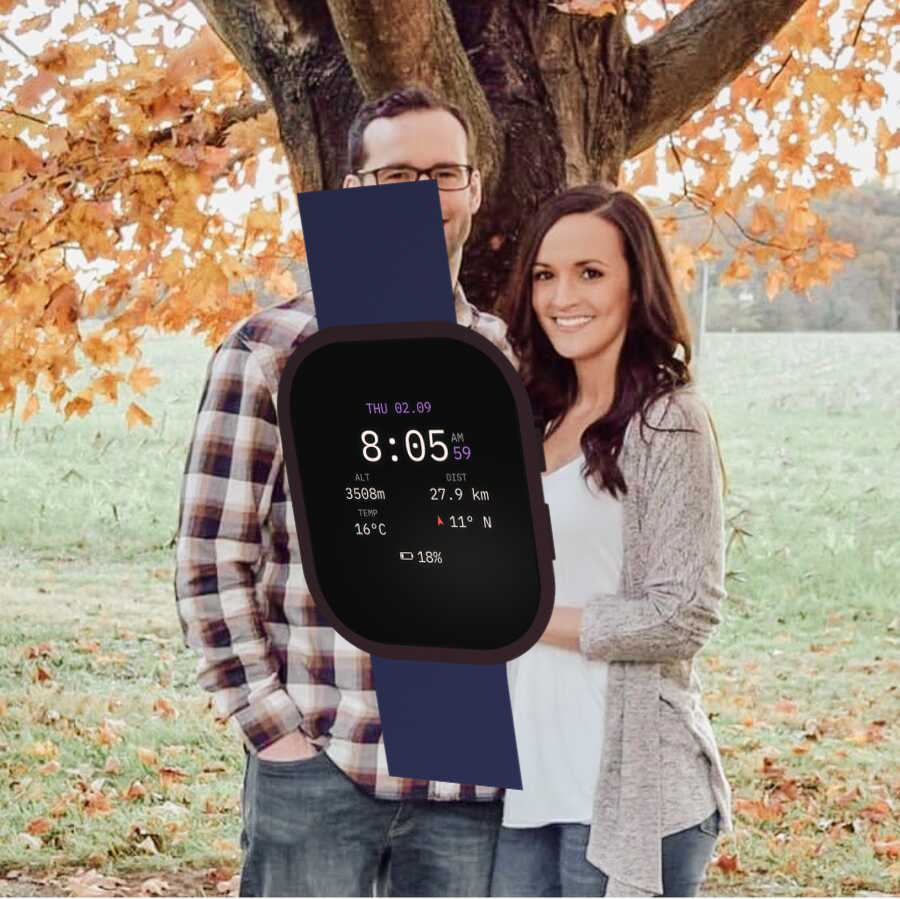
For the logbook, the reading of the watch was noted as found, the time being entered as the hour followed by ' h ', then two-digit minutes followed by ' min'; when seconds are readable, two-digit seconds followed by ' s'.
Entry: 8 h 05 min 59 s
